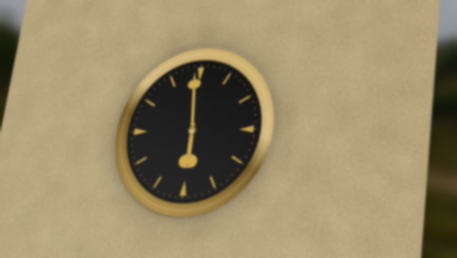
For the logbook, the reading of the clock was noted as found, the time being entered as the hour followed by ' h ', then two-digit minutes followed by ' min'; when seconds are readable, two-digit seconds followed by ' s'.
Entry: 5 h 59 min
